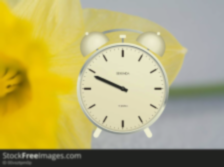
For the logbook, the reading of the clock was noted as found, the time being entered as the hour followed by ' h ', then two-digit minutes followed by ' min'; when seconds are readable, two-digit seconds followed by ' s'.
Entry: 9 h 49 min
